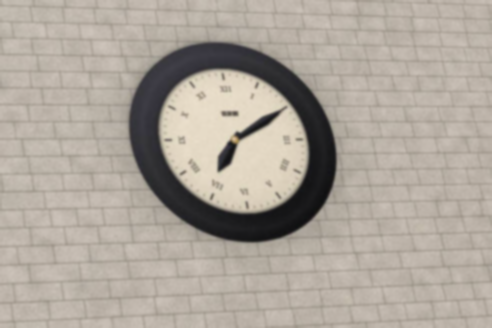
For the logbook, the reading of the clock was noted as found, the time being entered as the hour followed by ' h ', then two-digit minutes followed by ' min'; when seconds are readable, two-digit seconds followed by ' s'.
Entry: 7 h 10 min
